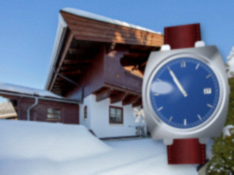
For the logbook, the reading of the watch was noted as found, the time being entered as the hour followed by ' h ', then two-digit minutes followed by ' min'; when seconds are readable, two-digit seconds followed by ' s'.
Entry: 10 h 55 min
